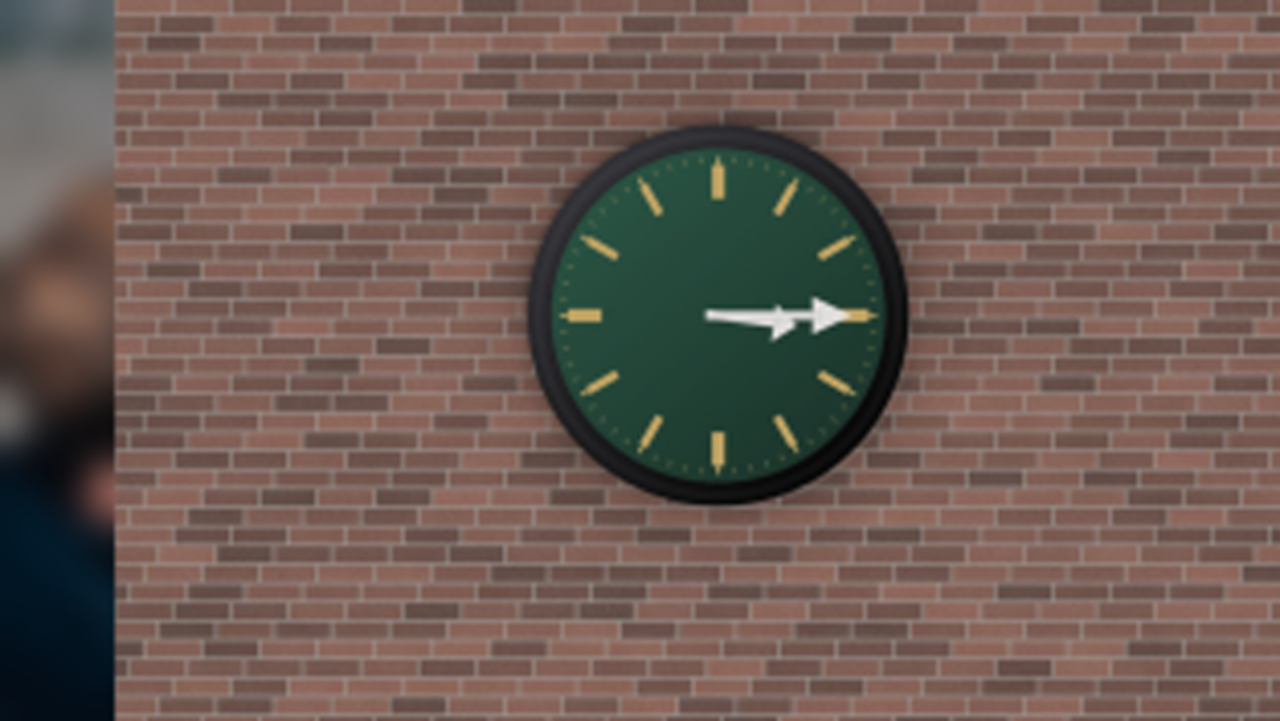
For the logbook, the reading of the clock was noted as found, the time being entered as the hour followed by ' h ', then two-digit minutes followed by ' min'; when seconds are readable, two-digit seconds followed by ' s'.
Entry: 3 h 15 min
